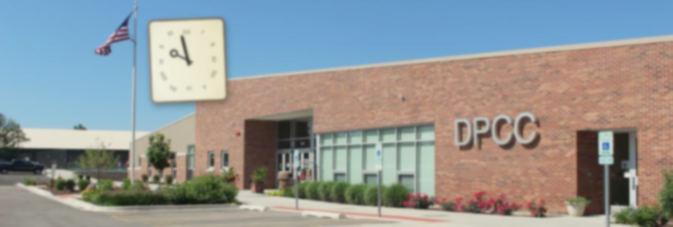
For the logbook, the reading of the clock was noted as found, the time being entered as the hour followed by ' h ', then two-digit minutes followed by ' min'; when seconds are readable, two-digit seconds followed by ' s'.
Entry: 9 h 58 min
